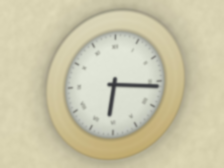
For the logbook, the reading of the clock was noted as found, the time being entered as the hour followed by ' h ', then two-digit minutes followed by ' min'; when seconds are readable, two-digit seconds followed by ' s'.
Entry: 6 h 16 min
